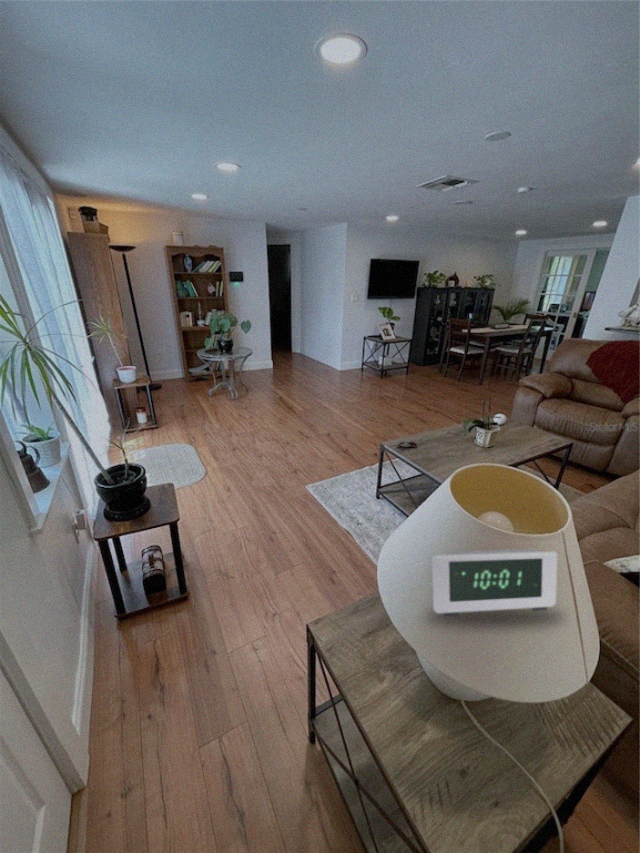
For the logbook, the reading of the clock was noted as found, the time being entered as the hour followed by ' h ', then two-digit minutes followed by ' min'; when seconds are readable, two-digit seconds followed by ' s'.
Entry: 10 h 01 min
